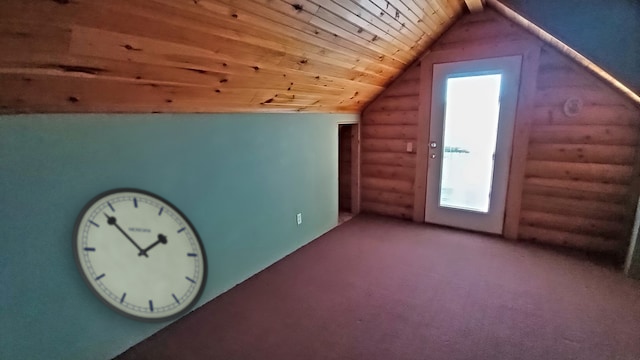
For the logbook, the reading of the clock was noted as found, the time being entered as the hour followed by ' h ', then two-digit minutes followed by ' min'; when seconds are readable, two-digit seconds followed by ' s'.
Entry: 1 h 53 min
